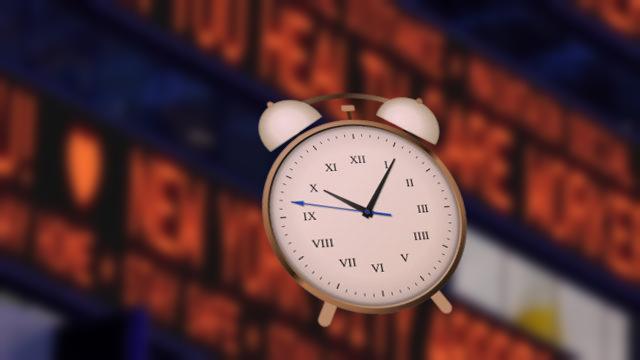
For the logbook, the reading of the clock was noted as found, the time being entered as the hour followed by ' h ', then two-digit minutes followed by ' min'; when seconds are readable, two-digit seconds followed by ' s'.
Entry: 10 h 05 min 47 s
